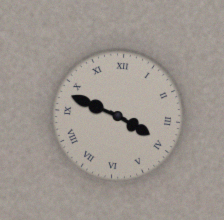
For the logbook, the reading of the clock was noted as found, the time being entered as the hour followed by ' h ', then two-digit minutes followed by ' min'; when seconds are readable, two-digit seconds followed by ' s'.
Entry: 3 h 48 min
